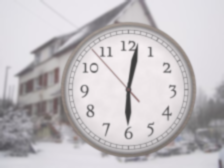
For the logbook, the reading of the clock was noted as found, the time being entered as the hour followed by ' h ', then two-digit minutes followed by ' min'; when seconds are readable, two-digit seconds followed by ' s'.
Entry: 6 h 01 min 53 s
